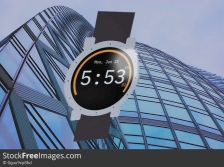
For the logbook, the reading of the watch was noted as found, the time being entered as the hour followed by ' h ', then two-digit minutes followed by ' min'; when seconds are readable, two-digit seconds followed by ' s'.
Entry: 5 h 53 min
